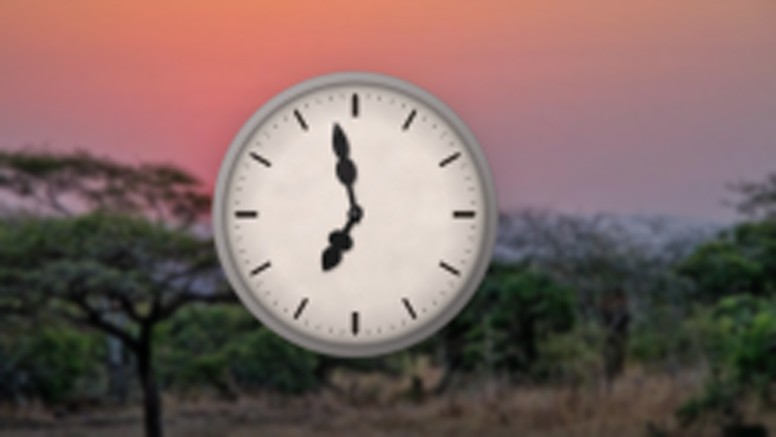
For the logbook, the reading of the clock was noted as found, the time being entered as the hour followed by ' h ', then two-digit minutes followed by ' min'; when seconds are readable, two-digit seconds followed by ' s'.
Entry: 6 h 58 min
